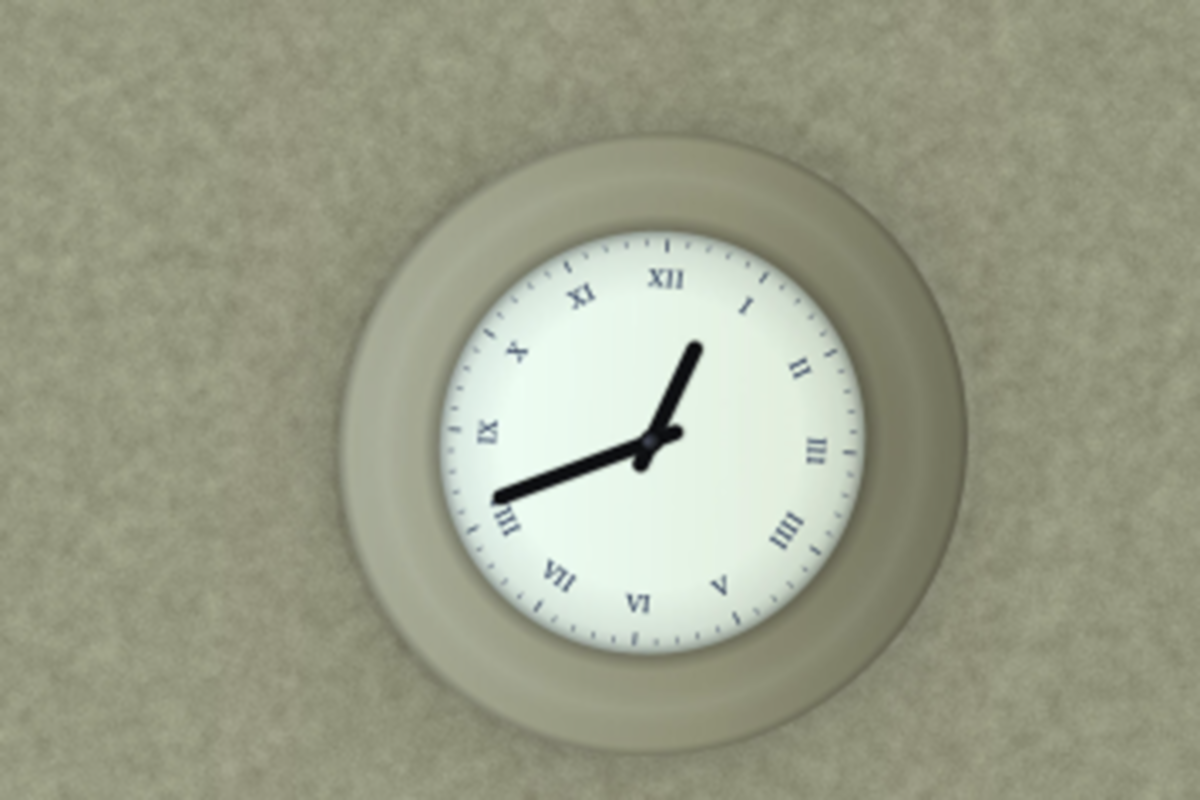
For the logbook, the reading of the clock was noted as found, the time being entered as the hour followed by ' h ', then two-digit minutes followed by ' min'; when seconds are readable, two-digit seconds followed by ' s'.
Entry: 12 h 41 min
